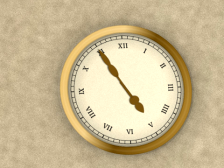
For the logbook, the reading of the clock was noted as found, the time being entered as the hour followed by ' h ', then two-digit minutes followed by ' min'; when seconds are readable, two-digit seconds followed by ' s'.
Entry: 4 h 55 min
